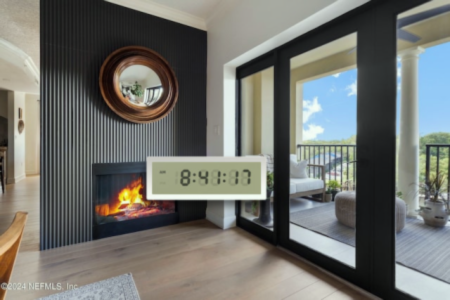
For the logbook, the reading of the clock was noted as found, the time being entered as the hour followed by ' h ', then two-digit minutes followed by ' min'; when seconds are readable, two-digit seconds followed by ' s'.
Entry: 8 h 41 min 17 s
